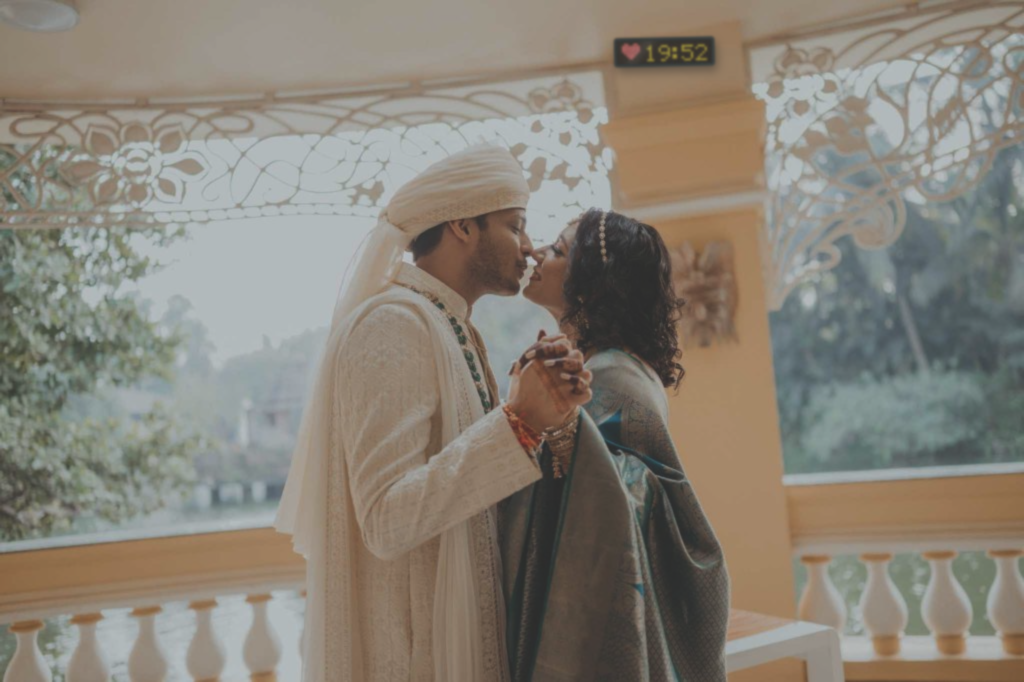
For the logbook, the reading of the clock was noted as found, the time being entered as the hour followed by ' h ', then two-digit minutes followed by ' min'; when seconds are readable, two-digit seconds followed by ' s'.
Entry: 19 h 52 min
